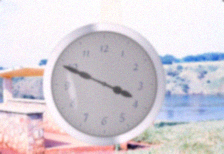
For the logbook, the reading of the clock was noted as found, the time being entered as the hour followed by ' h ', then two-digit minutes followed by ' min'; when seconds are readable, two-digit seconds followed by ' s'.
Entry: 3 h 49 min
